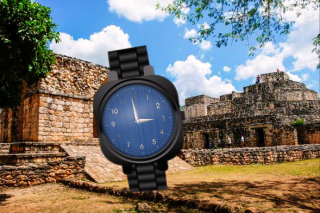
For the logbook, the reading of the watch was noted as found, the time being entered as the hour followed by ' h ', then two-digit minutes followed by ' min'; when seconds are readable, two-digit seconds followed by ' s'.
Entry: 2 h 59 min
